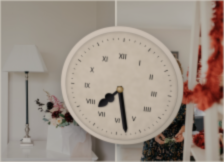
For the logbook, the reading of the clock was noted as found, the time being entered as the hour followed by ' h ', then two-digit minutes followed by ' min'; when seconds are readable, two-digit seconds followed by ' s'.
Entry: 7 h 28 min
